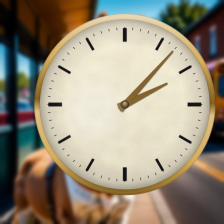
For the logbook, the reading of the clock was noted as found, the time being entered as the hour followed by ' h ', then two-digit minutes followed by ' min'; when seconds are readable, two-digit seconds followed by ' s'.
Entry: 2 h 07 min
